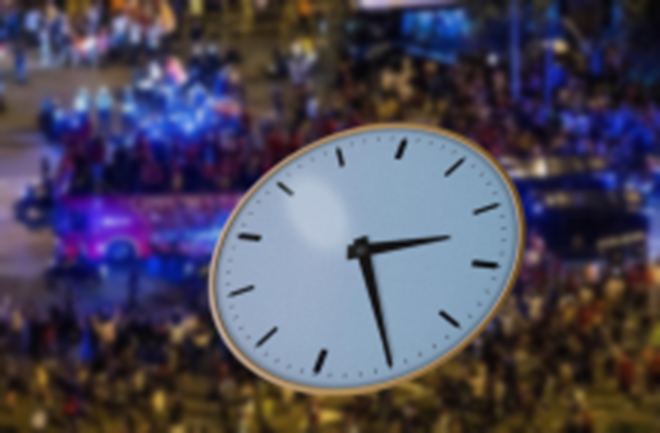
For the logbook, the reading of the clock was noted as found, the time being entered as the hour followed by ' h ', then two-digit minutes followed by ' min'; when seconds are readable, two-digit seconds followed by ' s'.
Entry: 2 h 25 min
